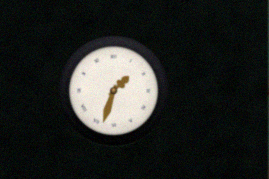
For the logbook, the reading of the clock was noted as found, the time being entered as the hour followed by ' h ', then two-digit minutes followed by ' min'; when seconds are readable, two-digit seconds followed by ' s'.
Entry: 1 h 33 min
